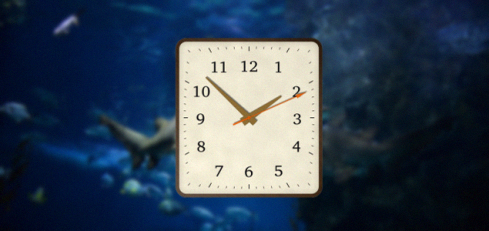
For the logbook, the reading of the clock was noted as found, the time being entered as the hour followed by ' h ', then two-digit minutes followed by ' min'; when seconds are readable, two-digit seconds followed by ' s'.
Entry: 1 h 52 min 11 s
